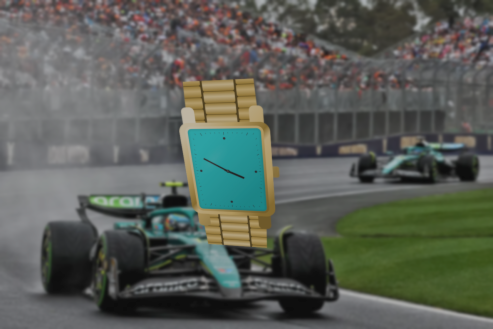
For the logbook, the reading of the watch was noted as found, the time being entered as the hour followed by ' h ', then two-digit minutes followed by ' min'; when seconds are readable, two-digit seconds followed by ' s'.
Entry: 3 h 50 min
